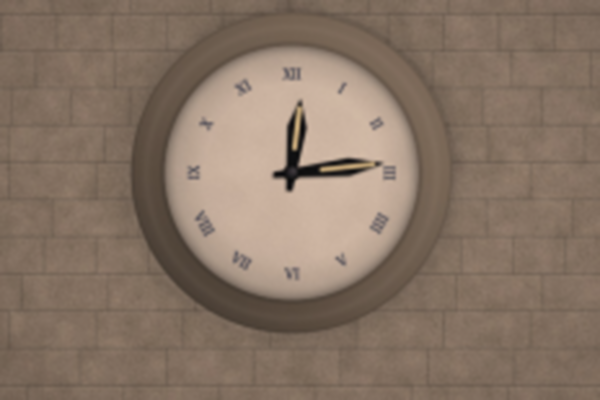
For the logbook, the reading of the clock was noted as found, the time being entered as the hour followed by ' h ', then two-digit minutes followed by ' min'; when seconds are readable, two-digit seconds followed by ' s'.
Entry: 12 h 14 min
